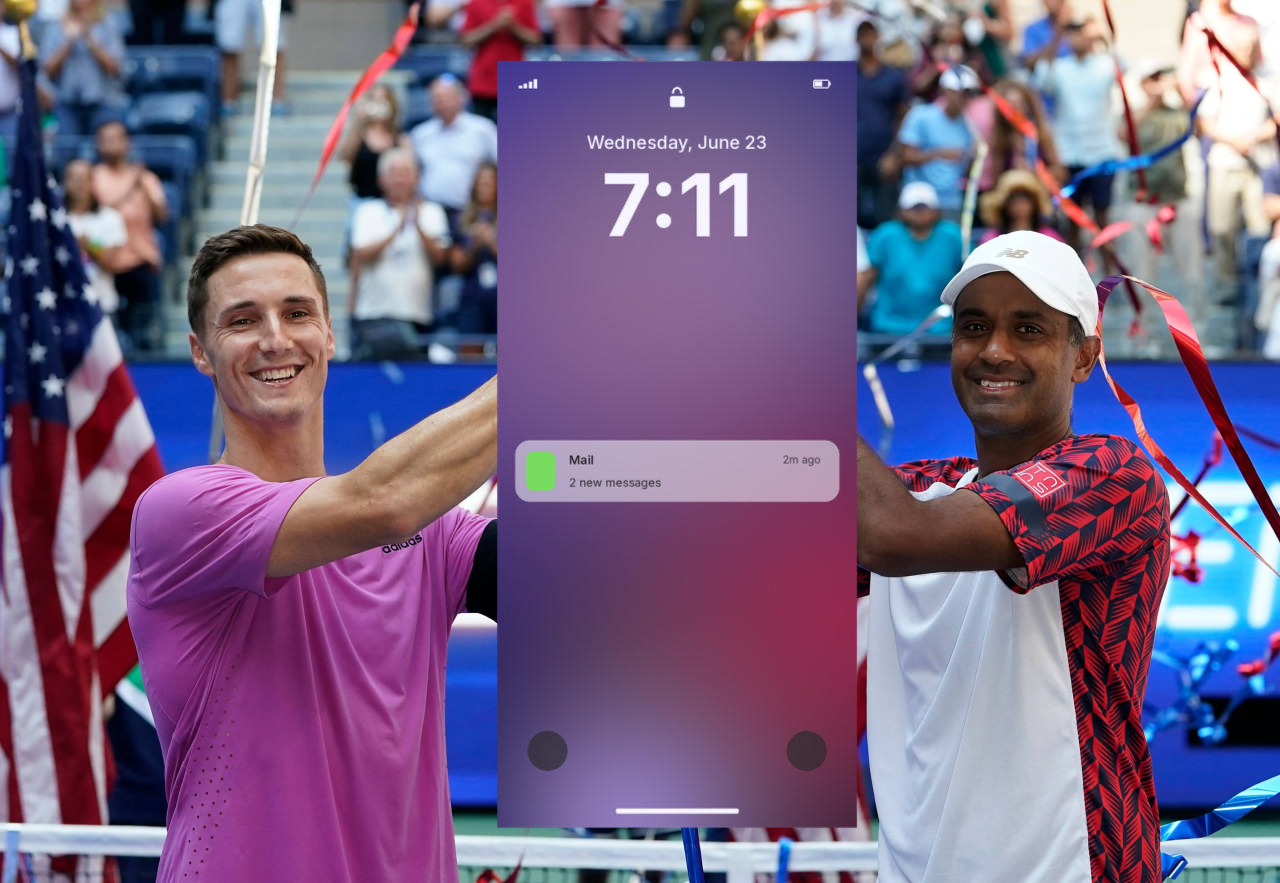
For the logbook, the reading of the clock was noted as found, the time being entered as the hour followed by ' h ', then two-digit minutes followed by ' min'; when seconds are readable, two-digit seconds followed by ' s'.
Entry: 7 h 11 min
